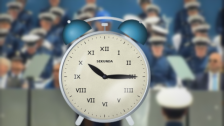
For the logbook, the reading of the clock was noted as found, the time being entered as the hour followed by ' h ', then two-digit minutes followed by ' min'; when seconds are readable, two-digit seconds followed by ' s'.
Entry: 10 h 15 min
